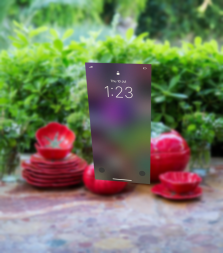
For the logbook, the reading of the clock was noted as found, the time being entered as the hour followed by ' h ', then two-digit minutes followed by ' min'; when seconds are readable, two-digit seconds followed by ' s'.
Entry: 1 h 23 min
